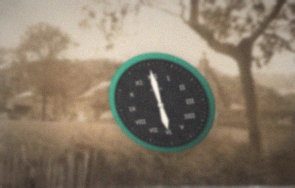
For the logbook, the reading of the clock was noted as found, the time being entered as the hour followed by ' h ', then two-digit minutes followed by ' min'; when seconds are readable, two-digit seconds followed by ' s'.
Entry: 6 h 00 min
